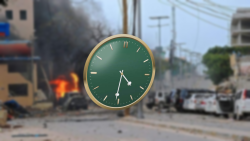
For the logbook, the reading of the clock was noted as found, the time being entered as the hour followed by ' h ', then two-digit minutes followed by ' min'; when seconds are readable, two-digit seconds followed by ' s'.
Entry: 4 h 31 min
